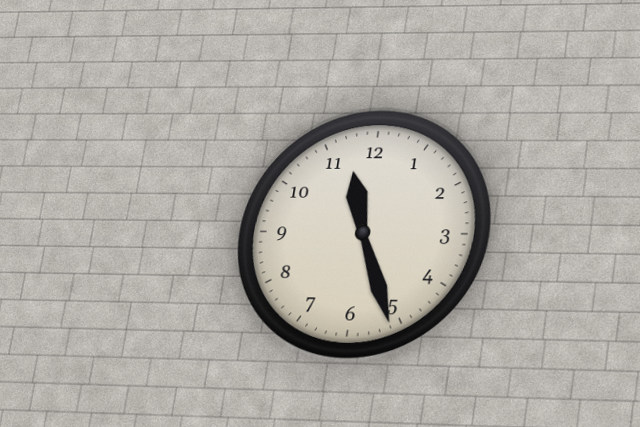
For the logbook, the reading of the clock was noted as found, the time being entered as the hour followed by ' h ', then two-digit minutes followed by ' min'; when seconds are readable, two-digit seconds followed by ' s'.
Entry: 11 h 26 min
